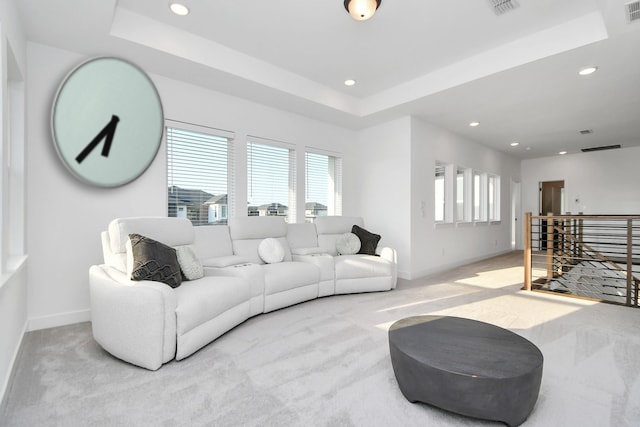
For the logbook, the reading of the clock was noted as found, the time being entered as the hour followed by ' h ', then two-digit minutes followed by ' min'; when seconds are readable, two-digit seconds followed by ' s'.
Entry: 6 h 38 min
